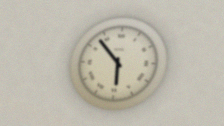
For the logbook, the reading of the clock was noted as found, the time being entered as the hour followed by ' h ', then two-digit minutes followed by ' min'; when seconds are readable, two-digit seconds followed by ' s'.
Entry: 5 h 53 min
